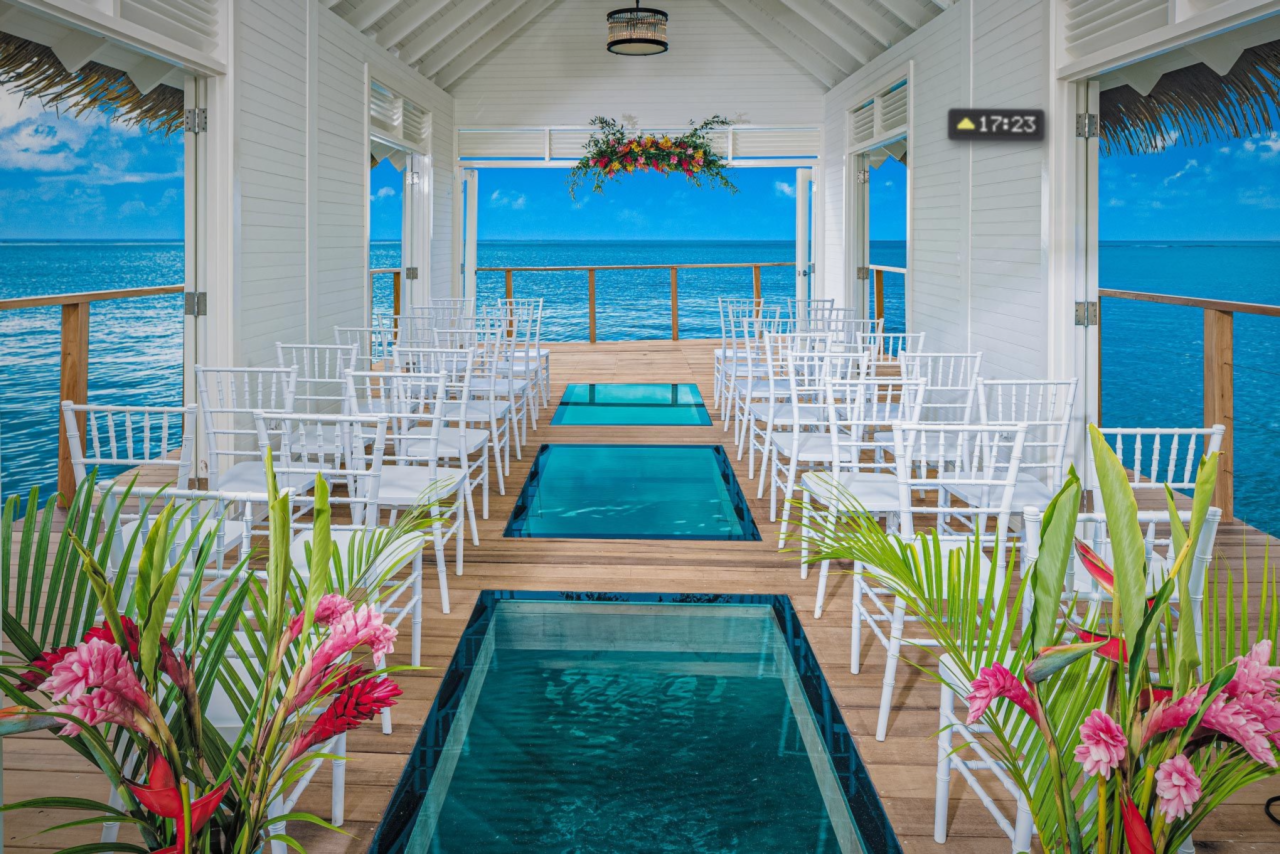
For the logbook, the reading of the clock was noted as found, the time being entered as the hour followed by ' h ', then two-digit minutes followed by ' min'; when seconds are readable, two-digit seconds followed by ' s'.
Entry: 17 h 23 min
